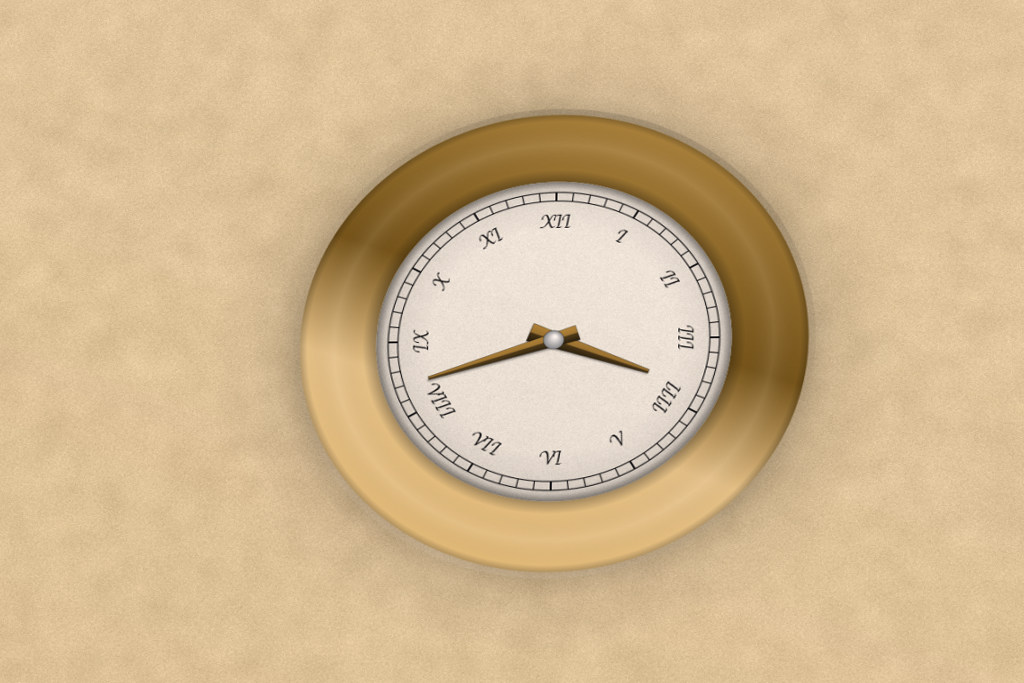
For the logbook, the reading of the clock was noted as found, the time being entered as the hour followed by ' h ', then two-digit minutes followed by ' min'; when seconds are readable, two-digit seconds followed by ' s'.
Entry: 3 h 42 min
